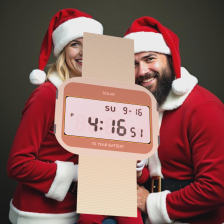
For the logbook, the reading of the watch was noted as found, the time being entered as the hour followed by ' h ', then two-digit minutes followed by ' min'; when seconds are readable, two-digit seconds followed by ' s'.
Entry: 4 h 16 min 51 s
